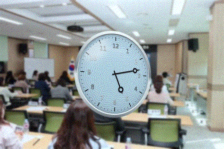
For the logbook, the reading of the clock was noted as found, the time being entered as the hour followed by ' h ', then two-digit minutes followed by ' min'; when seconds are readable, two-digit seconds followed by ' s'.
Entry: 5 h 13 min
